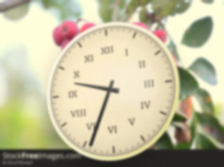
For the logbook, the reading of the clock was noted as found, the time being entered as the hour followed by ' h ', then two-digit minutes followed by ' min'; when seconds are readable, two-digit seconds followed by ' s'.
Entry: 9 h 34 min
